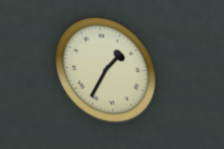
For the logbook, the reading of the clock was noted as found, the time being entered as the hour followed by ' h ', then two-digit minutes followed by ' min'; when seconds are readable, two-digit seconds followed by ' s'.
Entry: 1 h 36 min
